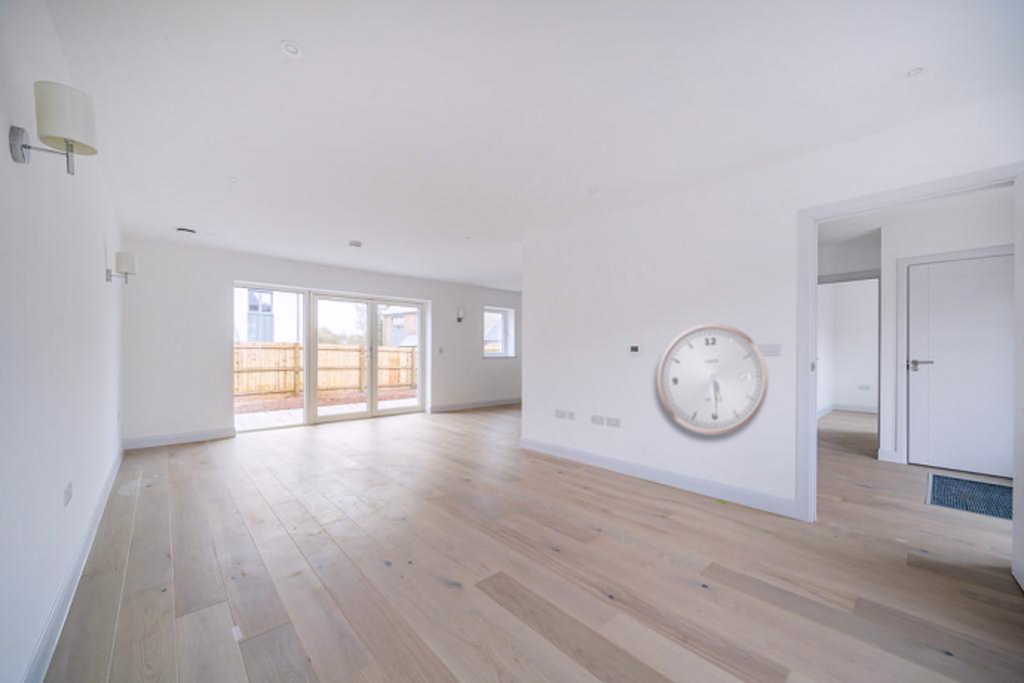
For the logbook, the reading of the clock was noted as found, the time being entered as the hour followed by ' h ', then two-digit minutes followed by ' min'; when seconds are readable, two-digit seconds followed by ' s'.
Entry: 5 h 30 min
